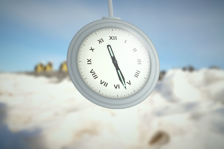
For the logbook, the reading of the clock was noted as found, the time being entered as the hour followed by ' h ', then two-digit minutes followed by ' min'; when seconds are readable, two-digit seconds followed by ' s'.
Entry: 11 h 27 min
